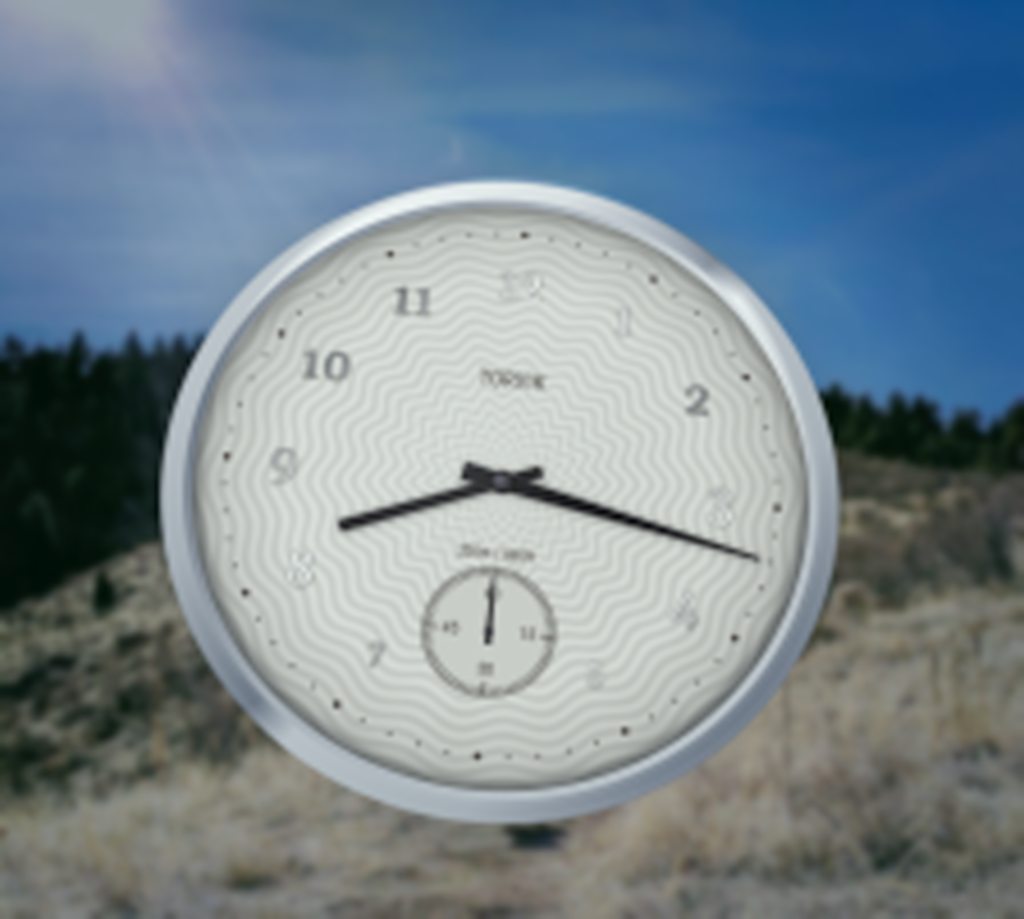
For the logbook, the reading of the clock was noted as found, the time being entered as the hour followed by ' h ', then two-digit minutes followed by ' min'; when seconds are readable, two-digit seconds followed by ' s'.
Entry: 8 h 17 min
